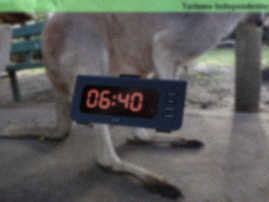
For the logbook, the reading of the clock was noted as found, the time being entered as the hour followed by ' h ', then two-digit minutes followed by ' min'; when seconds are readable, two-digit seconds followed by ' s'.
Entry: 6 h 40 min
